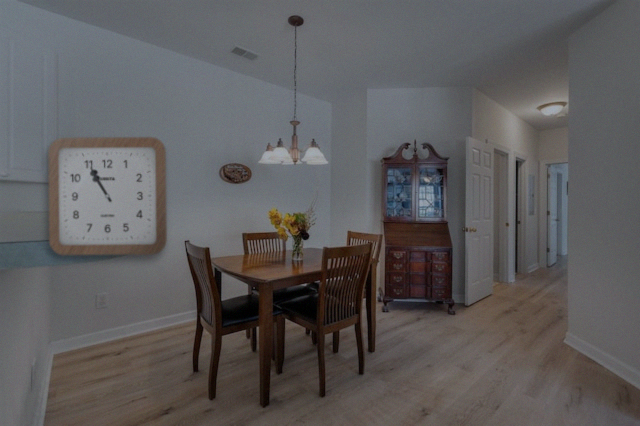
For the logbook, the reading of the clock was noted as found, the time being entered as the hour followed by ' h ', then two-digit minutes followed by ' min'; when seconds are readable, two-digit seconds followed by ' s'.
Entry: 10 h 55 min
